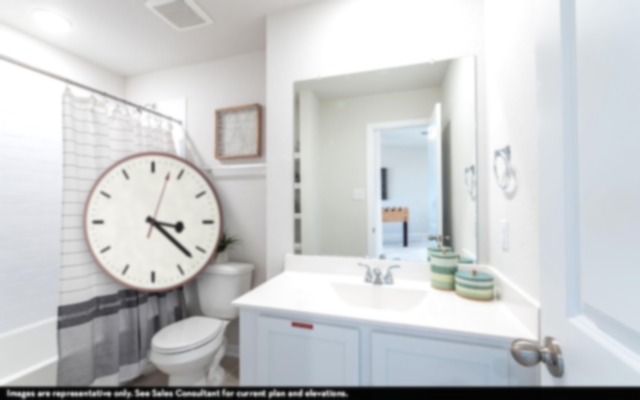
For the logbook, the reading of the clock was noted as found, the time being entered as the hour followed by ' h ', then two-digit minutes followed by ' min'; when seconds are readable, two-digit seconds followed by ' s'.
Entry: 3 h 22 min 03 s
